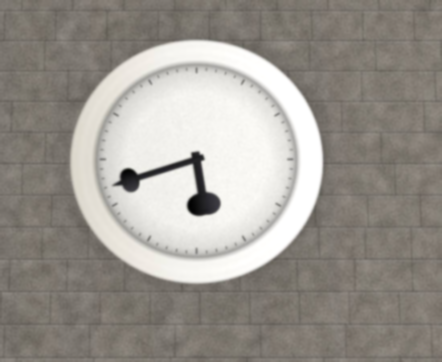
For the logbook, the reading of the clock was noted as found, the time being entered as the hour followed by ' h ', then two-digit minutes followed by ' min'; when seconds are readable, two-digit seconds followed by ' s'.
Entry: 5 h 42 min
